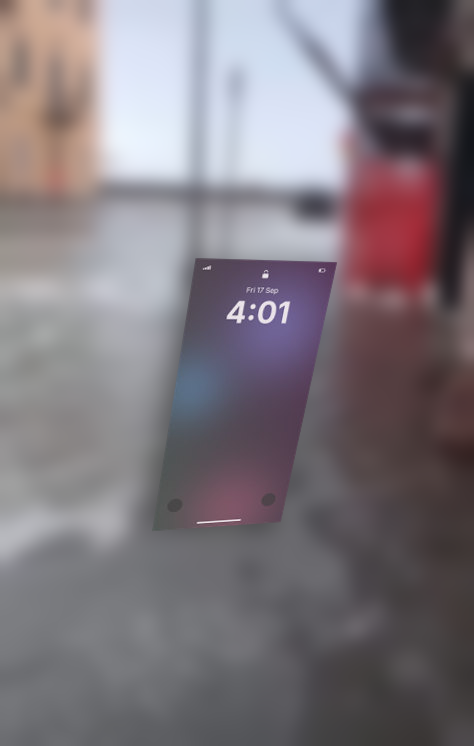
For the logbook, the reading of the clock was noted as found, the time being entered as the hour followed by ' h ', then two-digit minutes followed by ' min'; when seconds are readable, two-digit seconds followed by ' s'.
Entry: 4 h 01 min
